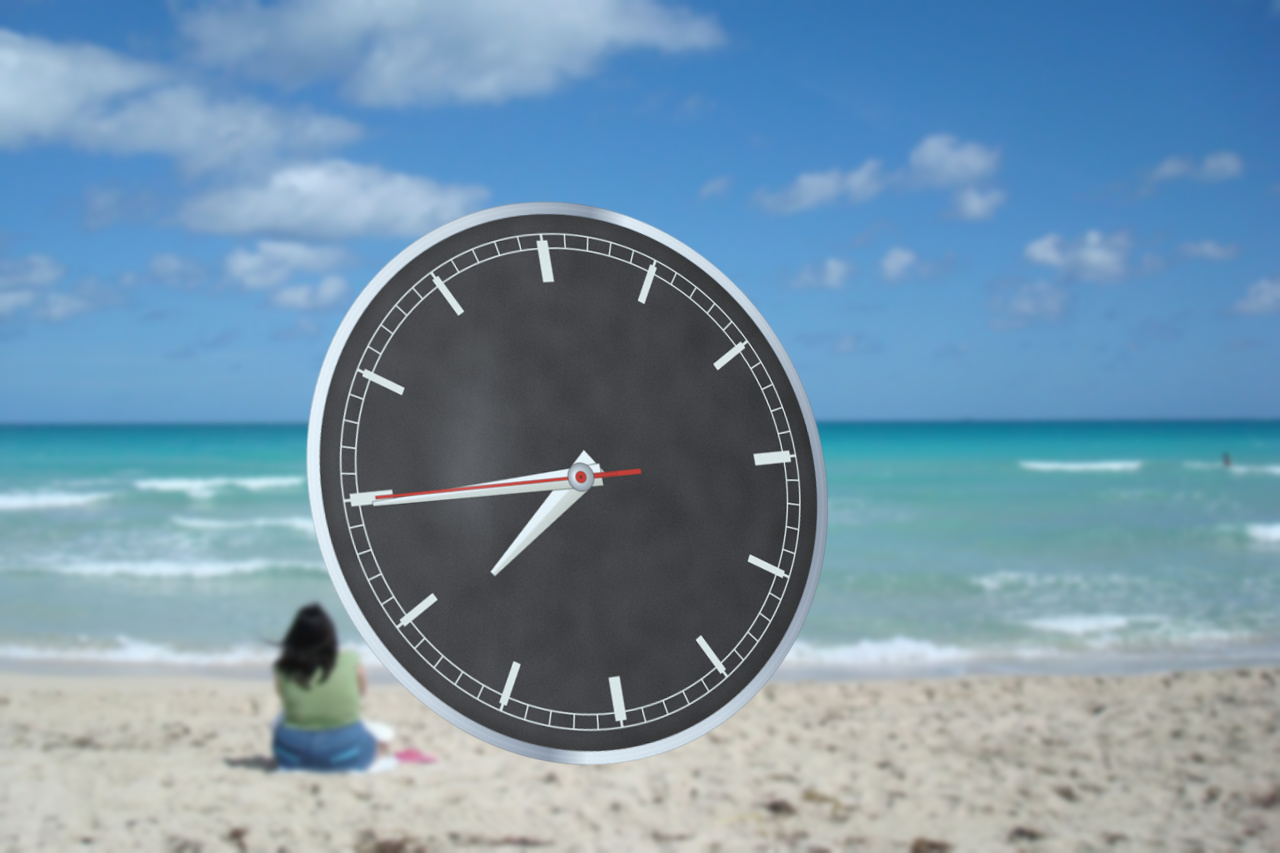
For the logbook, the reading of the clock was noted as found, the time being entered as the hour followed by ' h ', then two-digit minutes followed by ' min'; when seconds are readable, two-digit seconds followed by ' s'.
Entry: 7 h 44 min 45 s
